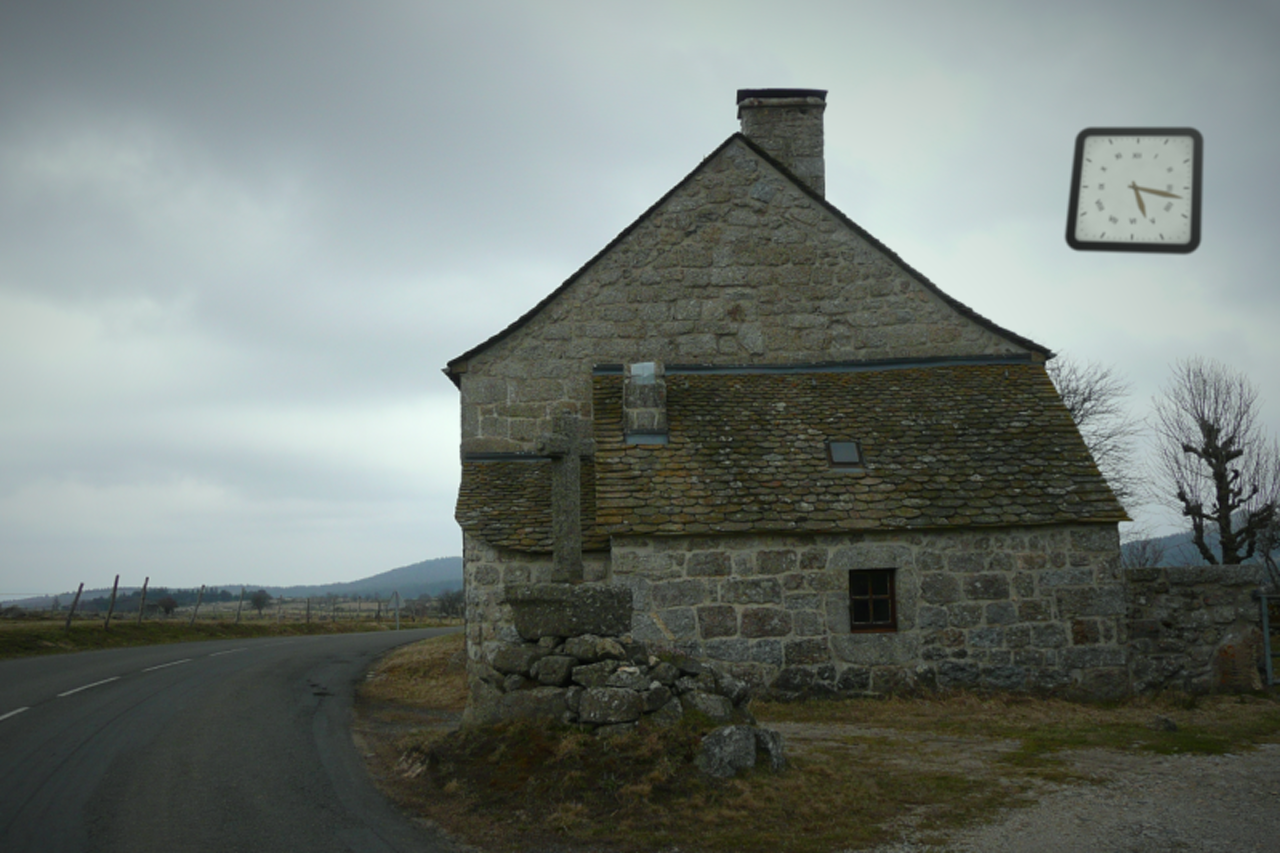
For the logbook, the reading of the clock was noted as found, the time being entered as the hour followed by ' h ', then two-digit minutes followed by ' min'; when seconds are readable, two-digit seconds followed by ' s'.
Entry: 5 h 17 min
